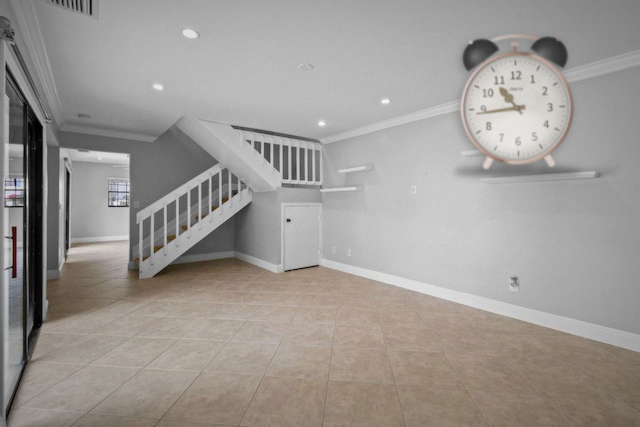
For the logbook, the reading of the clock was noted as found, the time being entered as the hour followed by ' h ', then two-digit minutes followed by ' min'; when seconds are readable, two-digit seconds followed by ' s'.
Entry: 10 h 44 min
